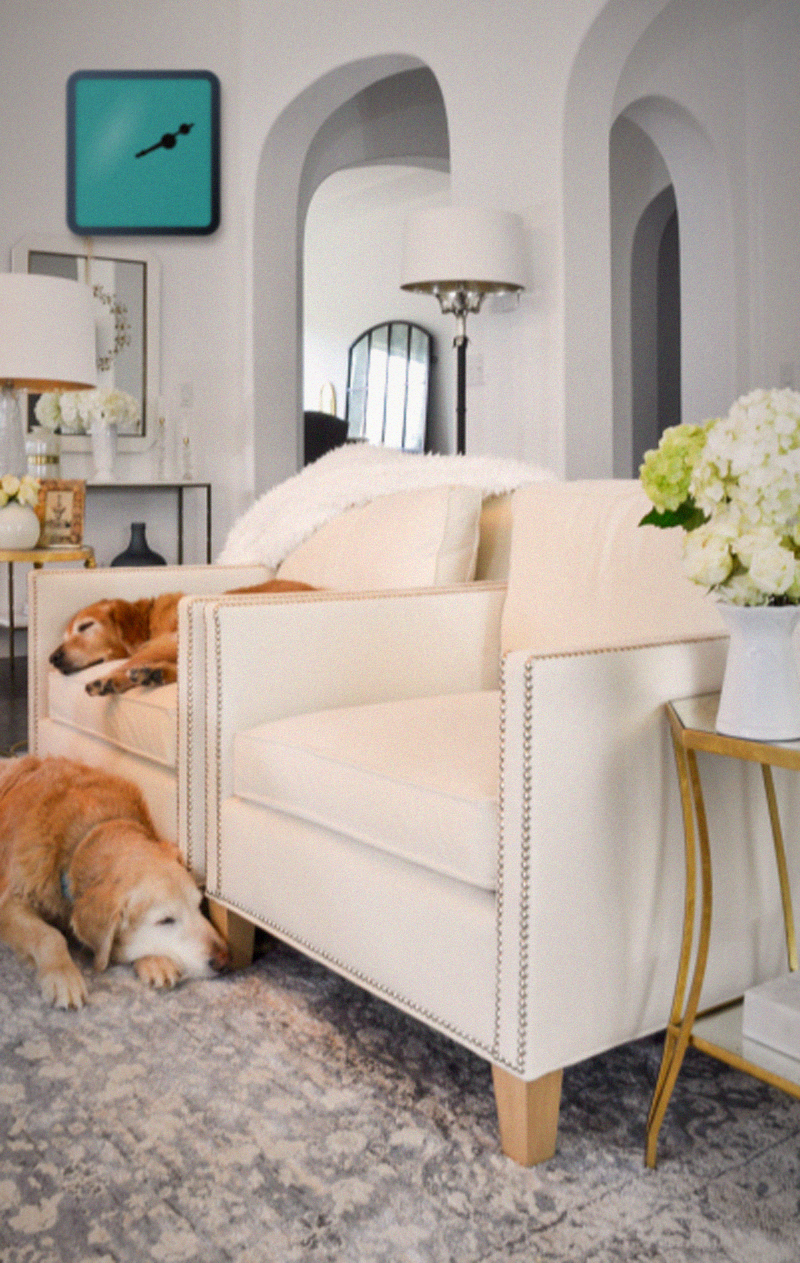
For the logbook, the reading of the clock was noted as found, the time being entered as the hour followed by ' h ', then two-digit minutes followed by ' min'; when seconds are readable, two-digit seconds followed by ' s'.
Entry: 2 h 10 min
